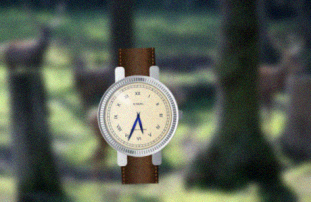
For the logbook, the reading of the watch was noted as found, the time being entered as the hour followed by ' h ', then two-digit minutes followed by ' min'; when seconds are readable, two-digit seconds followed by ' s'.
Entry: 5 h 34 min
